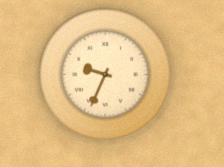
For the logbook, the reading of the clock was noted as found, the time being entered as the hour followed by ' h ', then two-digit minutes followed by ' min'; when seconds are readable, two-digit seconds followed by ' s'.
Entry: 9 h 34 min
